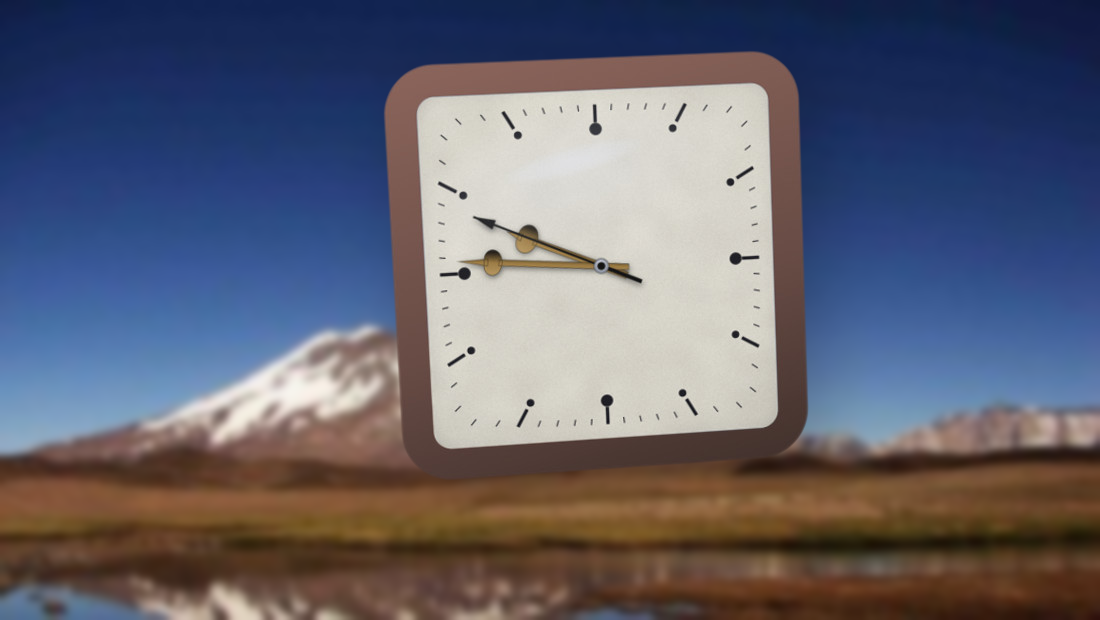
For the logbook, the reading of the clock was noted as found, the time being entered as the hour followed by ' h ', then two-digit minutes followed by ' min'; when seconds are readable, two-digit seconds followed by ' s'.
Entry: 9 h 45 min 49 s
